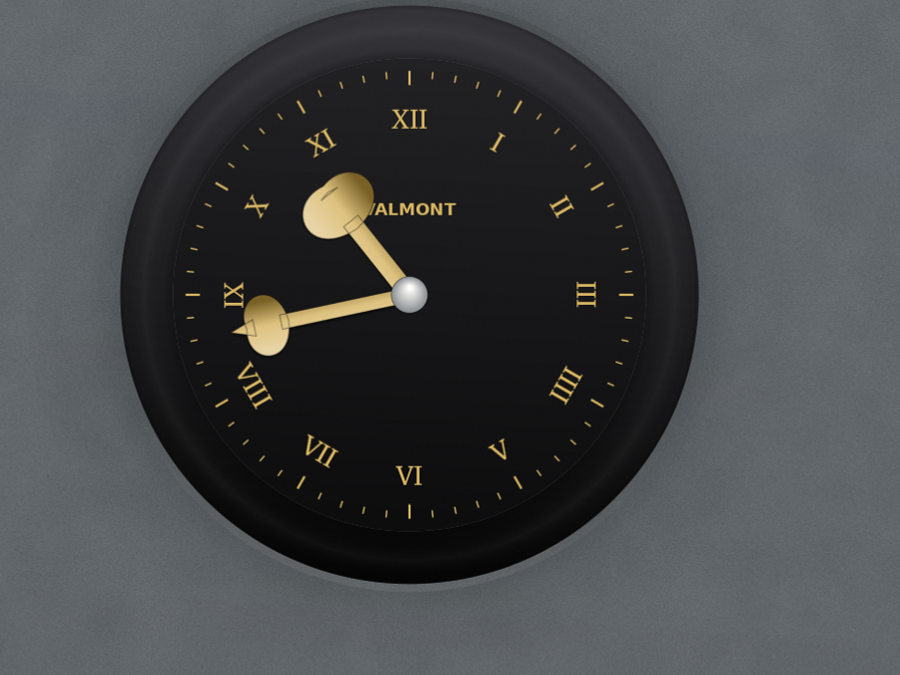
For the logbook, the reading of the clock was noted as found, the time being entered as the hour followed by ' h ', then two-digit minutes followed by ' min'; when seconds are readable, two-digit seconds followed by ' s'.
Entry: 10 h 43 min
